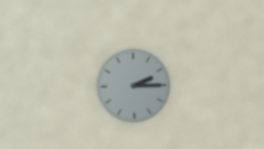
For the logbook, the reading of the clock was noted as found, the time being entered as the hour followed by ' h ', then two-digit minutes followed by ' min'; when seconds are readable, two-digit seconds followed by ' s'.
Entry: 2 h 15 min
